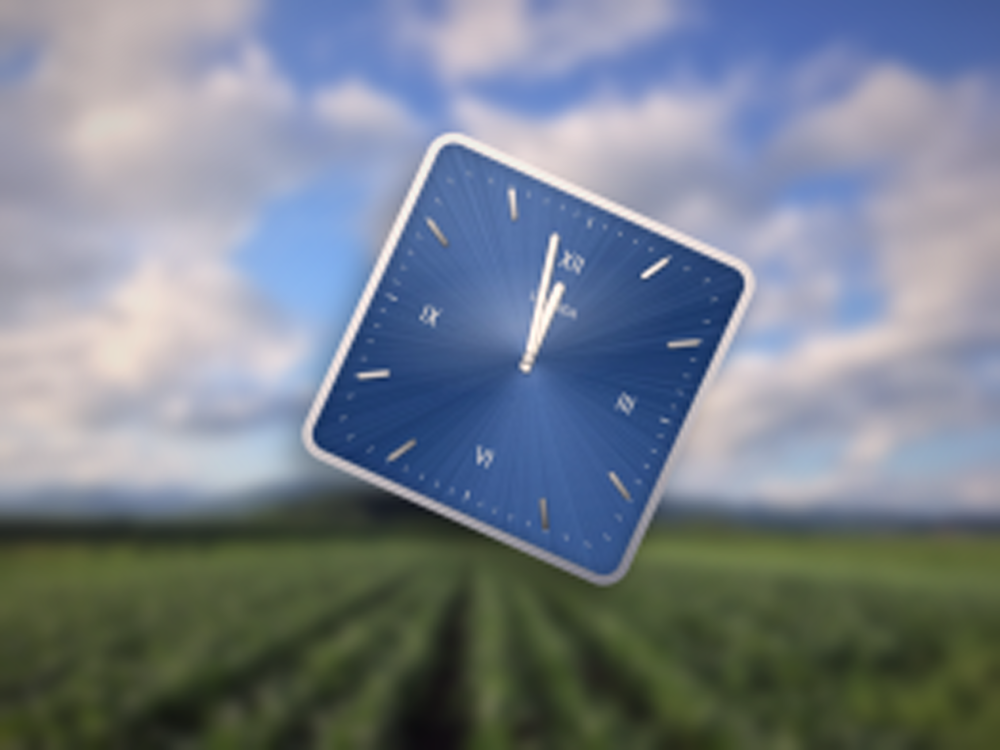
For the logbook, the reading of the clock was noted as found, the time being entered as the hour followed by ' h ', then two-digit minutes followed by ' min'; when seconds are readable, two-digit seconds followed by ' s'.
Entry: 11 h 58 min
